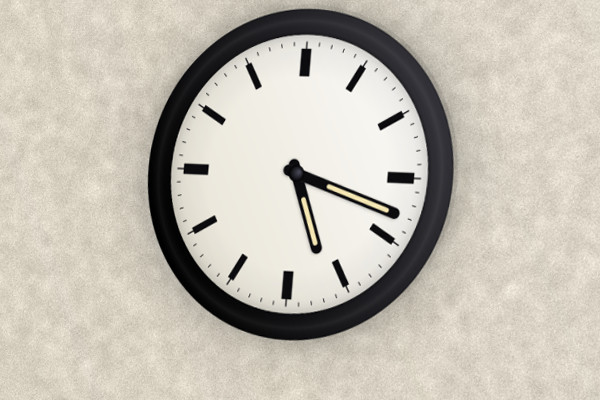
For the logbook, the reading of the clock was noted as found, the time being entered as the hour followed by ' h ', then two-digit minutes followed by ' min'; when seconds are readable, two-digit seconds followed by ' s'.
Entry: 5 h 18 min
